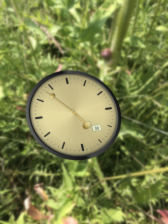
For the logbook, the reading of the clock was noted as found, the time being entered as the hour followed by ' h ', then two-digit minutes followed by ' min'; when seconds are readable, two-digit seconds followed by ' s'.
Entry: 4 h 53 min
